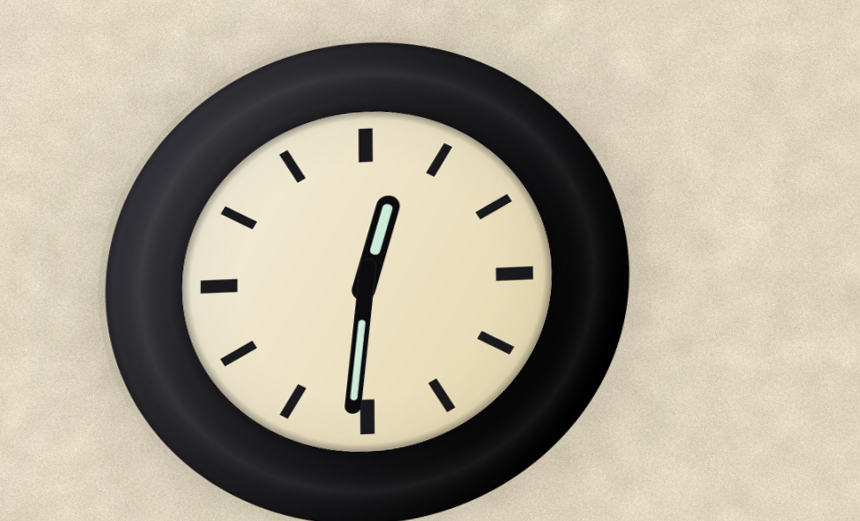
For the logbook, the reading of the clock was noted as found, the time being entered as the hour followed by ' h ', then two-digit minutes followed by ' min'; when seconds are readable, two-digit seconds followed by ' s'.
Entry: 12 h 31 min
